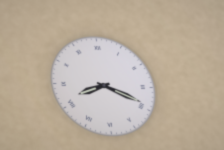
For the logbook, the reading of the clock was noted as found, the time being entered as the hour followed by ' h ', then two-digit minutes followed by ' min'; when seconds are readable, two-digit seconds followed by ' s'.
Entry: 8 h 19 min
